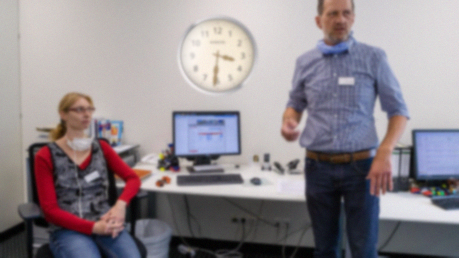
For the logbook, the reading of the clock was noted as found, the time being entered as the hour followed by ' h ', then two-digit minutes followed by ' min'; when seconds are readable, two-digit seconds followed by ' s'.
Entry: 3 h 31 min
